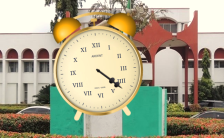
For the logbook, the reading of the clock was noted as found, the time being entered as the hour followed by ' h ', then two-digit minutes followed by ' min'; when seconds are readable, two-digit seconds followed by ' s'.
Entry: 4 h 22 min
